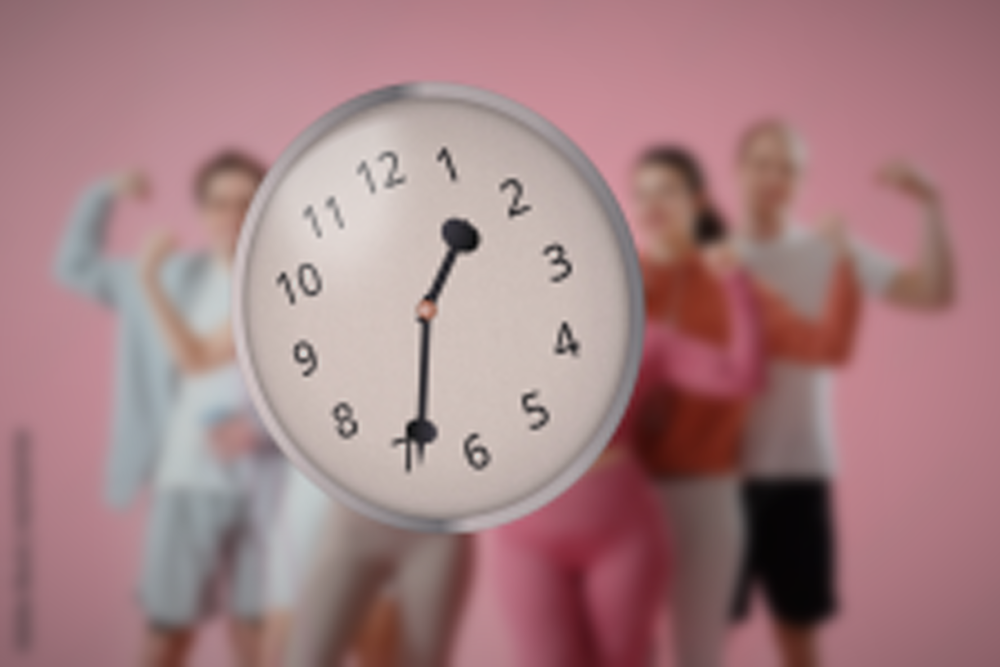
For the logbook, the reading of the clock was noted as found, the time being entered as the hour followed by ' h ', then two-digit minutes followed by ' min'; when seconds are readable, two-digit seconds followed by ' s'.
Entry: 1 h 34 min
